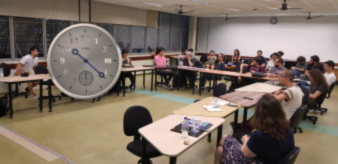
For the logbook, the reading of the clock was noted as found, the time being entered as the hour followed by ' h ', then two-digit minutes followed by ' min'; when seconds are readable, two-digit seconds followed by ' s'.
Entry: 10 h 22 min
